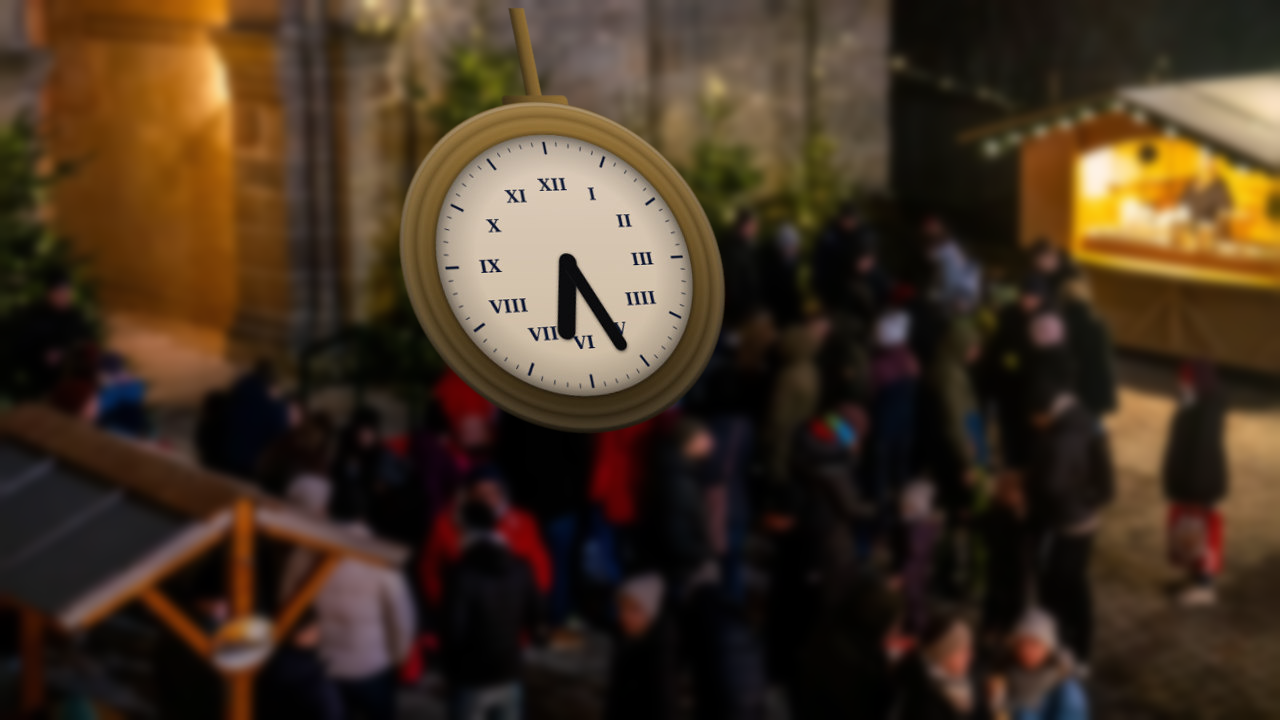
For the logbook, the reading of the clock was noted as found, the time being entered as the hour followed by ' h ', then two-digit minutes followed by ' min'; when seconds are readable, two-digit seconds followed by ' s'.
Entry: 6 h 26 min
